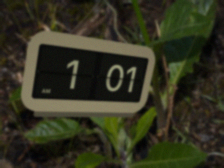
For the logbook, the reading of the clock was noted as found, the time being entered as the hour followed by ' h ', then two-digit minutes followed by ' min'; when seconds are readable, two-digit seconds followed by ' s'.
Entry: 1 h 01 min
